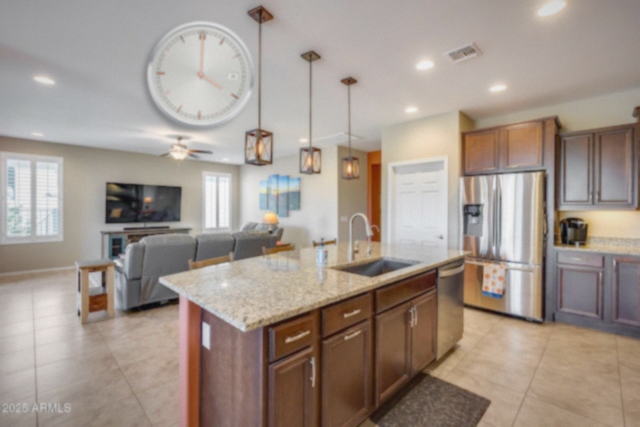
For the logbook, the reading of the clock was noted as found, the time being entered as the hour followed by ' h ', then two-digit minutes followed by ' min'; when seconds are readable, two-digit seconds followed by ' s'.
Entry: 4 h 00 min
